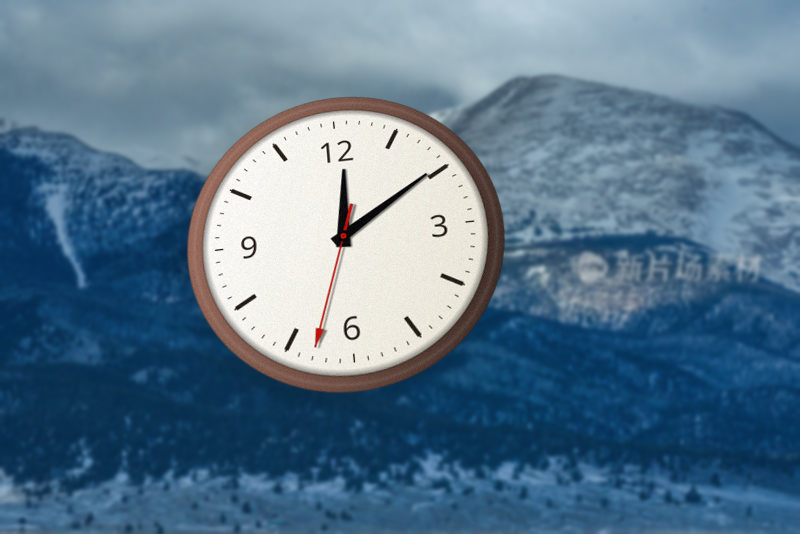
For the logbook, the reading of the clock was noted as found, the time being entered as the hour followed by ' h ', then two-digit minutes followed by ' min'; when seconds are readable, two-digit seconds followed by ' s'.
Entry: 12 h 09 min 33 s
